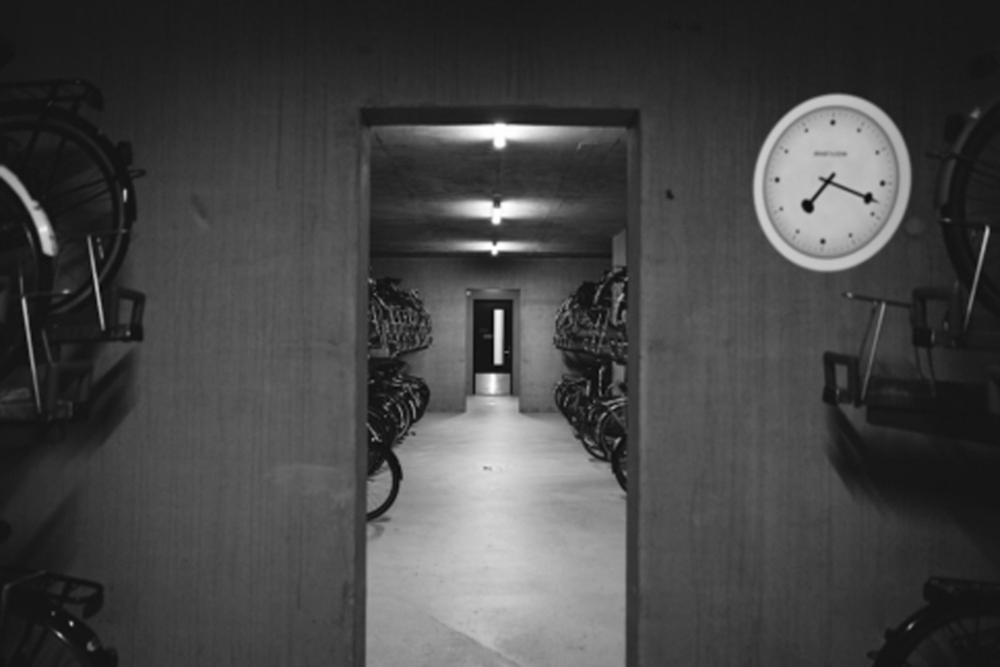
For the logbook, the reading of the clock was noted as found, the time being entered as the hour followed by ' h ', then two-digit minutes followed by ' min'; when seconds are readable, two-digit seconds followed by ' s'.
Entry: 7 h 18 min
